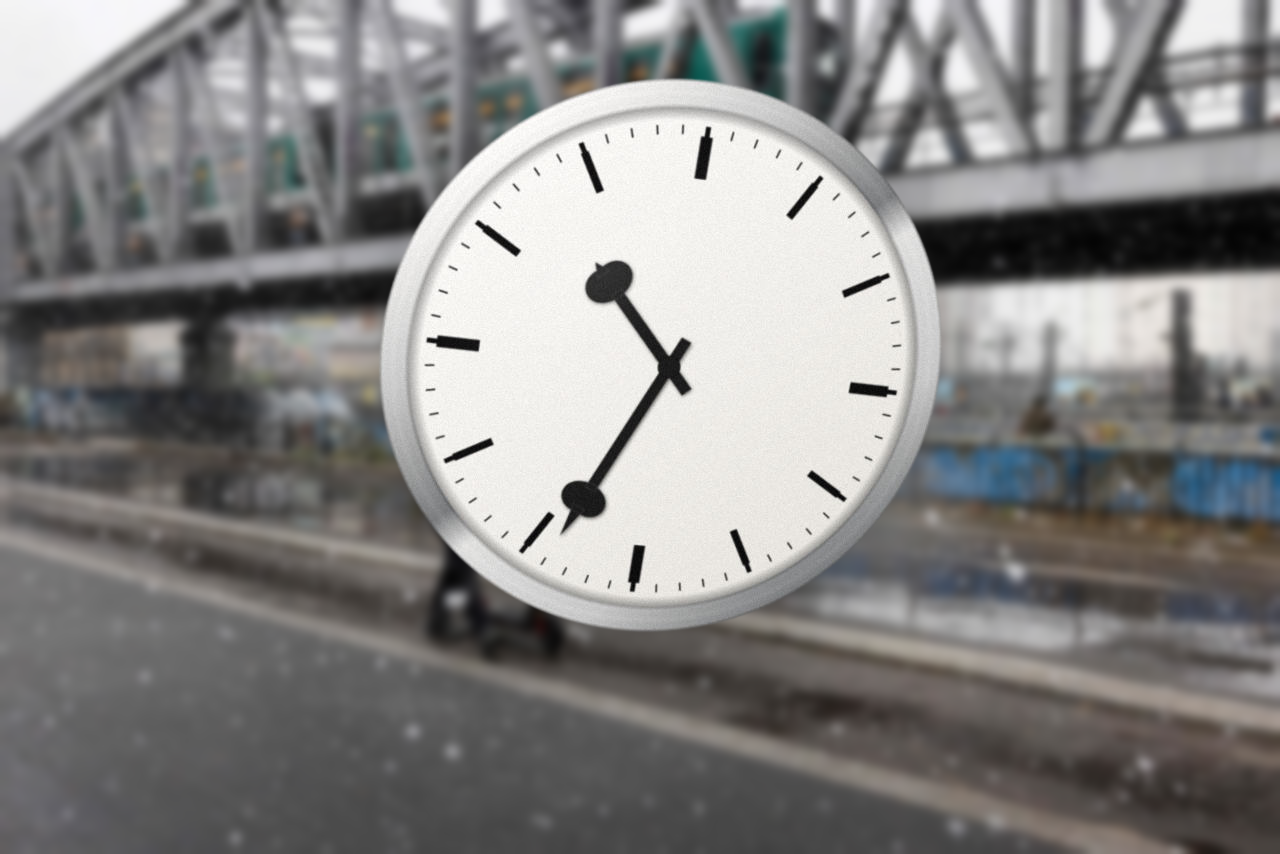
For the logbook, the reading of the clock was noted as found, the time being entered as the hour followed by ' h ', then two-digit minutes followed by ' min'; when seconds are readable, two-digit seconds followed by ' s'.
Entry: 10 h 34 min
